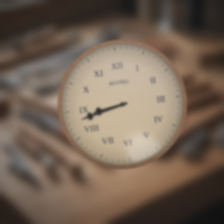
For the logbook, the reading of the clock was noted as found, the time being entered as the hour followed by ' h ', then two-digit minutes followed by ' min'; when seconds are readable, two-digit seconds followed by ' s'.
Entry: 8 h 43 min
